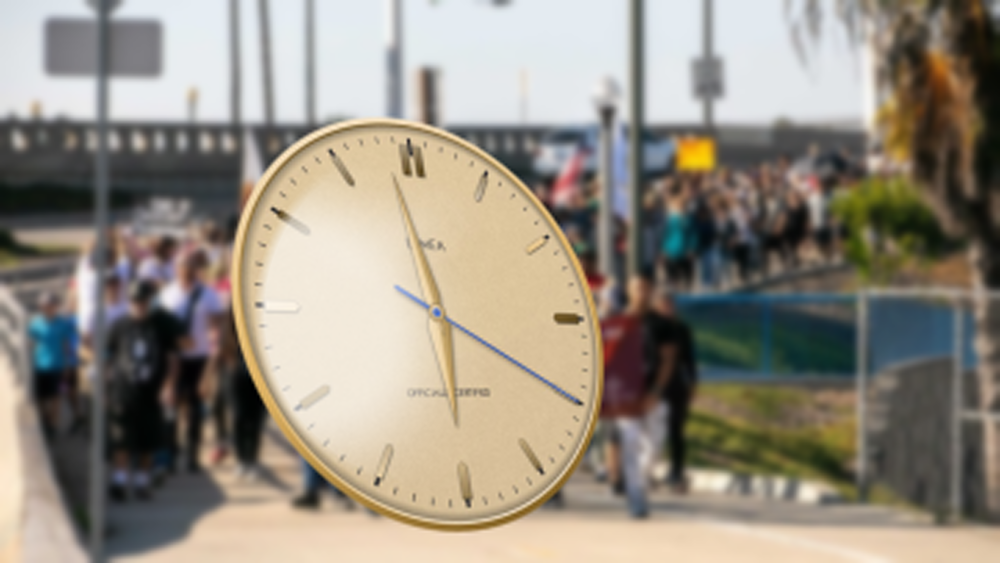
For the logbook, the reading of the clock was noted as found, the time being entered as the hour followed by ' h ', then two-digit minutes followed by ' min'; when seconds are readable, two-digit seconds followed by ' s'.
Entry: 5 h 58 min 20 s
